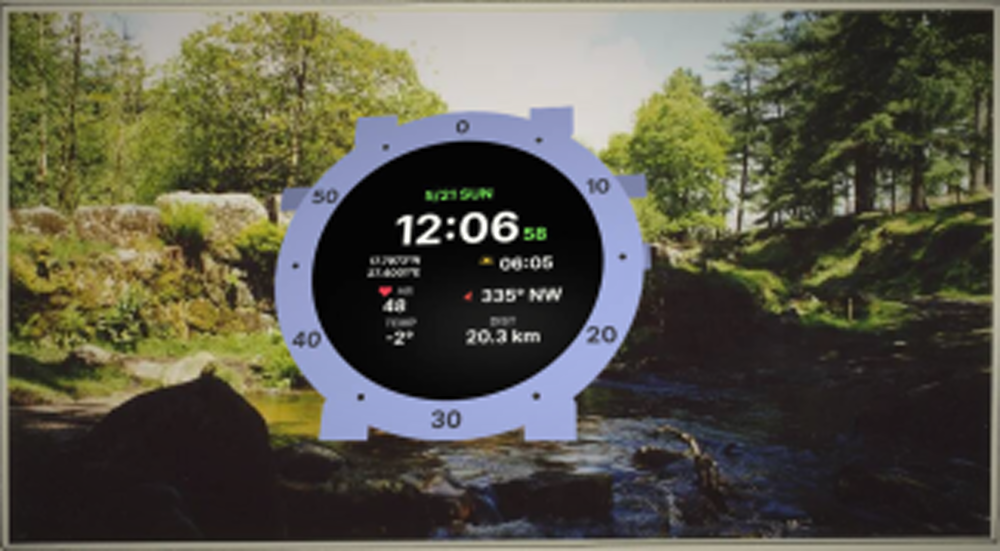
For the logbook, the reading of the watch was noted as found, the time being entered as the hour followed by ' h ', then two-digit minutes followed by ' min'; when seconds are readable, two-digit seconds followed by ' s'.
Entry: 12 h 06 min
